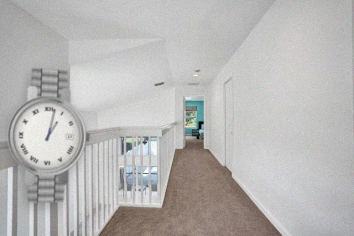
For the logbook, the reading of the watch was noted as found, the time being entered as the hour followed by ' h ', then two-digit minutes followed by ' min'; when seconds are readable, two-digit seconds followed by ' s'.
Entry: 1 h 02 min
